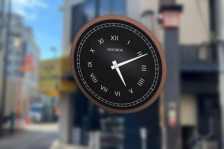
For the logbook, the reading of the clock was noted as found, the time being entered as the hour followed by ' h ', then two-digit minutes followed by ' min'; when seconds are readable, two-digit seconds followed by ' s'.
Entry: 5 h 11 min
